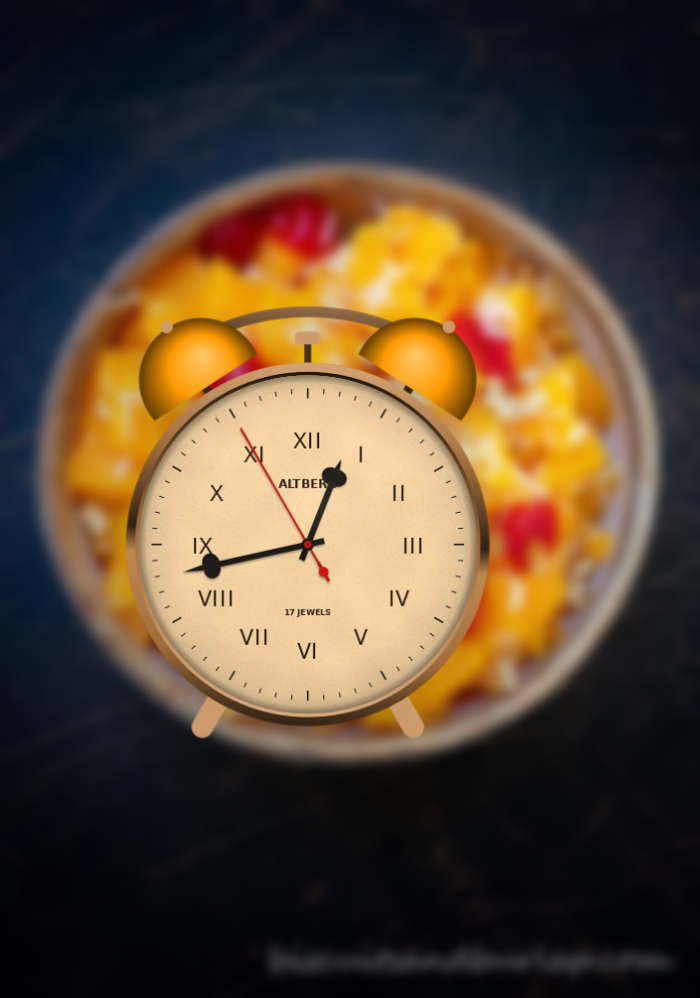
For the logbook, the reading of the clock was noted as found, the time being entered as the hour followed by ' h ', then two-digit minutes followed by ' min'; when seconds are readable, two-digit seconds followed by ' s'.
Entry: 12 h 42 min 55 s
